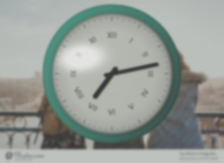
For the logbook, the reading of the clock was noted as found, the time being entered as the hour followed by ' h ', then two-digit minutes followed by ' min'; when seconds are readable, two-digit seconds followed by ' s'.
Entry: 7 h 13 min
